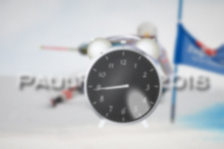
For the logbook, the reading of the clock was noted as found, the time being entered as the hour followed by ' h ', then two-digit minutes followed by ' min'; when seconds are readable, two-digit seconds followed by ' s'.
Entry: 8 h 44 min
